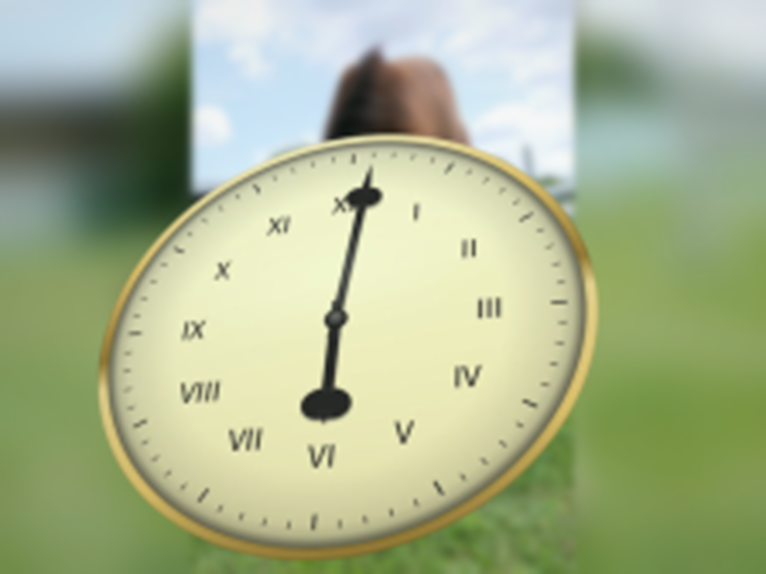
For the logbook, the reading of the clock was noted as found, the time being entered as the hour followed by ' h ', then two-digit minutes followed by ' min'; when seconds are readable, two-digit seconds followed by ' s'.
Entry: 6 h 01 min
